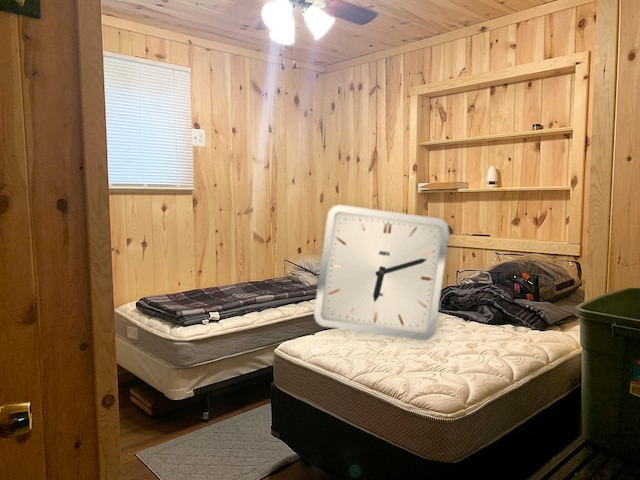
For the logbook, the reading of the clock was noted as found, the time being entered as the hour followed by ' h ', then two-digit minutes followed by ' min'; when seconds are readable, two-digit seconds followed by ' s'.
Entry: 6 h 11 min
